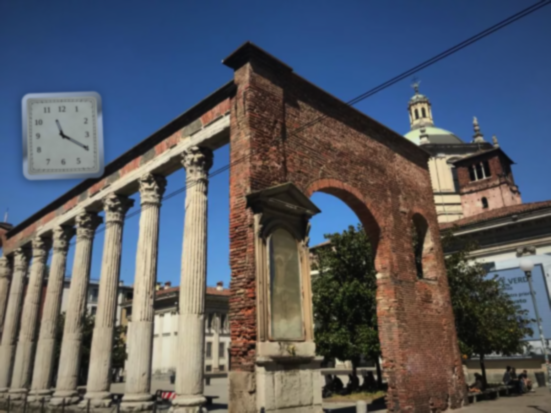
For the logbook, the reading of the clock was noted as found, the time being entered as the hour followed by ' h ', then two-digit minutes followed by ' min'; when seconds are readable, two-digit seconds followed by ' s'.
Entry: 11 h 20 min
